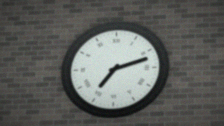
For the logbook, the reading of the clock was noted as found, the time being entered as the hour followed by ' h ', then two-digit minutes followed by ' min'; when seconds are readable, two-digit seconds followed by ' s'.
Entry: 7 h 12 min
